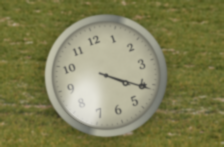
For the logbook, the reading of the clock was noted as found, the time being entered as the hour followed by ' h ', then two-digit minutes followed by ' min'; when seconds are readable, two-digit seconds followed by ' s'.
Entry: 4 h 21 min
